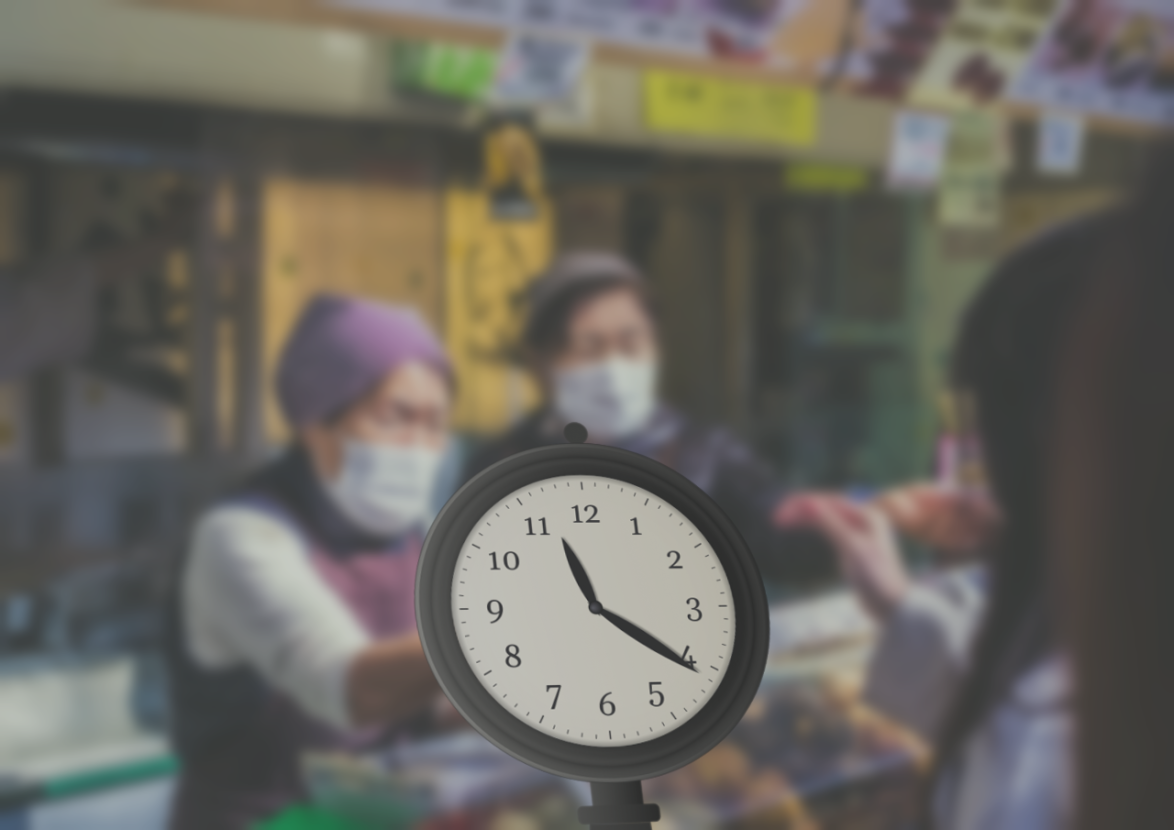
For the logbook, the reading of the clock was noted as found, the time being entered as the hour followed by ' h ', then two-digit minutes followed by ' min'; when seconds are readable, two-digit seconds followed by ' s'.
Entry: 11 h 21 min
